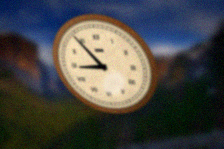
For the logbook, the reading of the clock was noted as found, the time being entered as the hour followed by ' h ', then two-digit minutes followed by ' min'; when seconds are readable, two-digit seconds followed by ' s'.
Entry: 8 h 54 min
